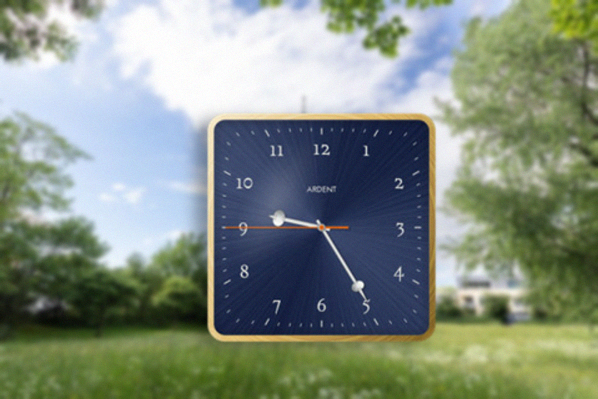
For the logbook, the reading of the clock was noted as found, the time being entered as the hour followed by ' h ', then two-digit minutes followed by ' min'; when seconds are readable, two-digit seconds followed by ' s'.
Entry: 9 h 24 min 45 s
